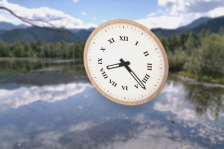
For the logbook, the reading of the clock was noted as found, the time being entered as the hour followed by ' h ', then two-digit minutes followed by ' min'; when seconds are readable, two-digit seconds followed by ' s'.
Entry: 8 h 23 min
